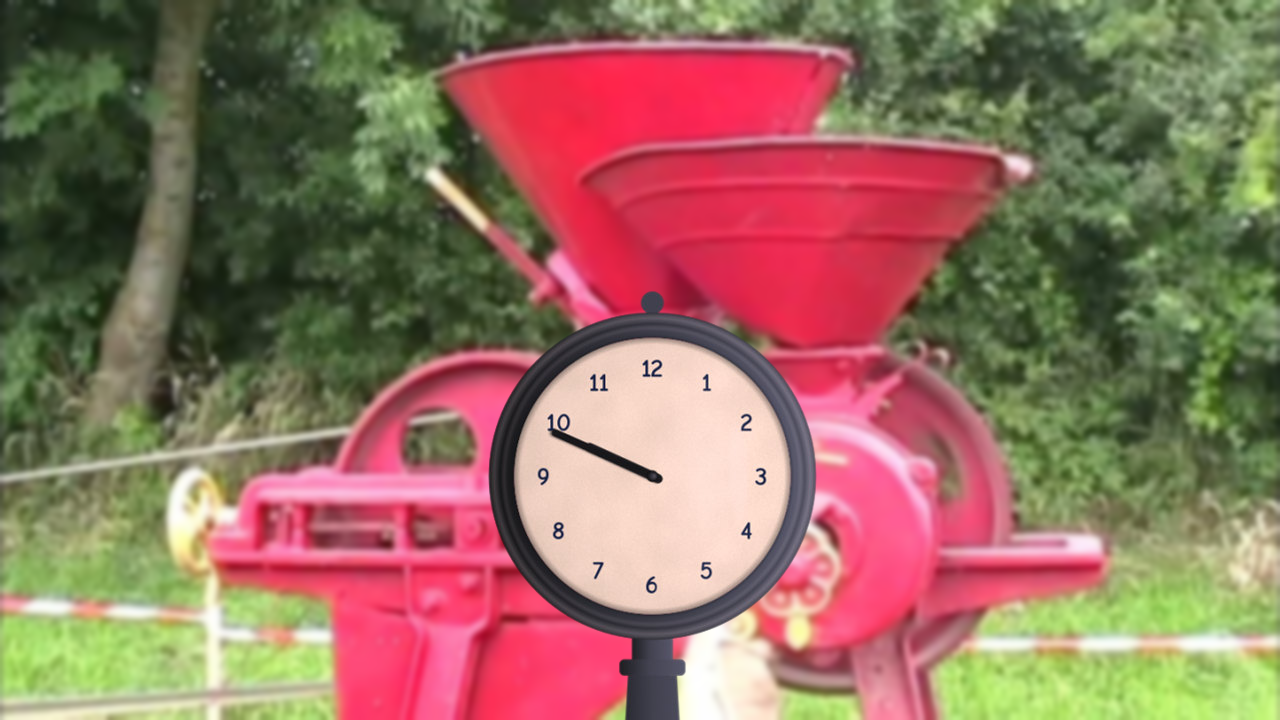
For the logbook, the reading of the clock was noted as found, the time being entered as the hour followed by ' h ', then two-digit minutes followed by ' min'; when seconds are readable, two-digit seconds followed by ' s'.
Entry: 9 h 49 min
